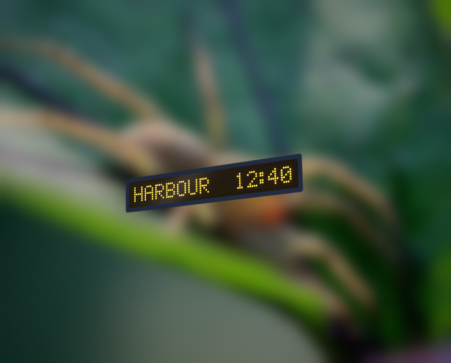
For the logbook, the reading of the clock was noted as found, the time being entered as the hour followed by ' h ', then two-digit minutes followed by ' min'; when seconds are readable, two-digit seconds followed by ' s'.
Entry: 12 h 40 min
